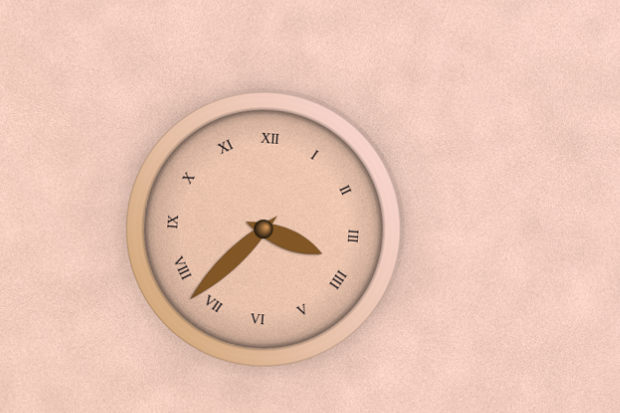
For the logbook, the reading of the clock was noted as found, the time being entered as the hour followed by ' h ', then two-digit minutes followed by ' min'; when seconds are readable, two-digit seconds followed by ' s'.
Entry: 3 h 37 min
